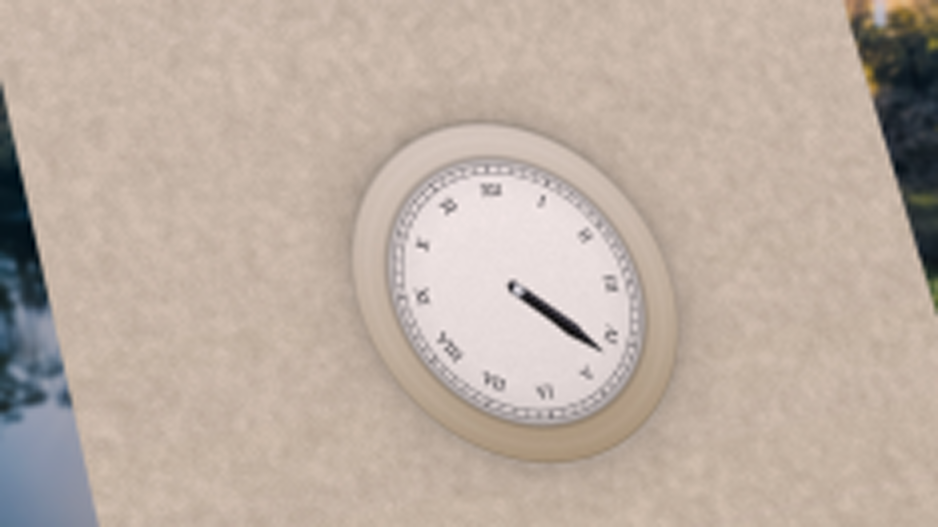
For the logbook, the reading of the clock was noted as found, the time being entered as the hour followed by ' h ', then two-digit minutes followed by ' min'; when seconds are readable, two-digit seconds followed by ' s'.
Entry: 4 h 22 min
